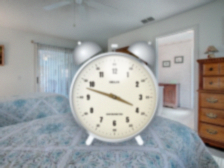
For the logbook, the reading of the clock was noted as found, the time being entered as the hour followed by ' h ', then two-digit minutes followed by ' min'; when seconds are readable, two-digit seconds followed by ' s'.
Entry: 3 h 48 min
